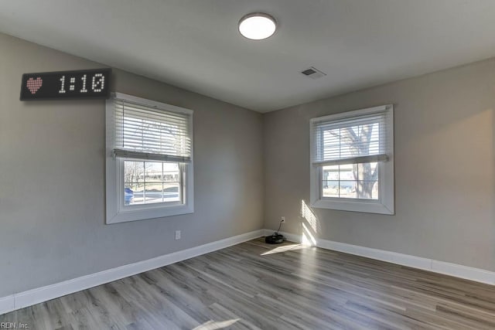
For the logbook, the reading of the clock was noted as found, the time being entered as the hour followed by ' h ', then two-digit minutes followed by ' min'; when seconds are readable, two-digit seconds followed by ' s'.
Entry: 1 h 10 min
